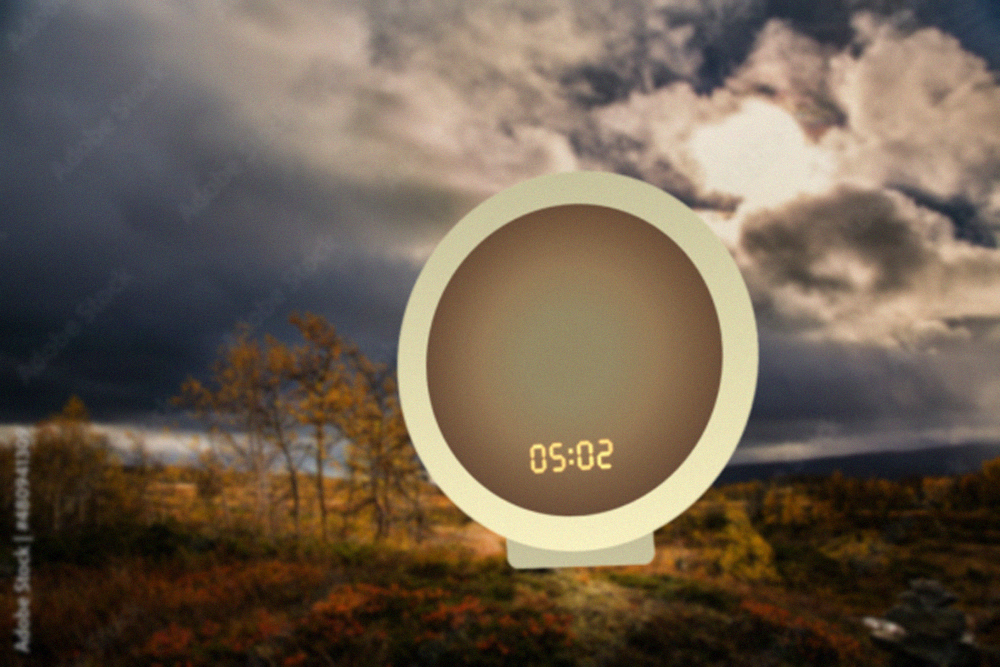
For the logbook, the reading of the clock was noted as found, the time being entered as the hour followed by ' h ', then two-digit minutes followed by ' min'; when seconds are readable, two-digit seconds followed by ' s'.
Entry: 5 h 02 min
